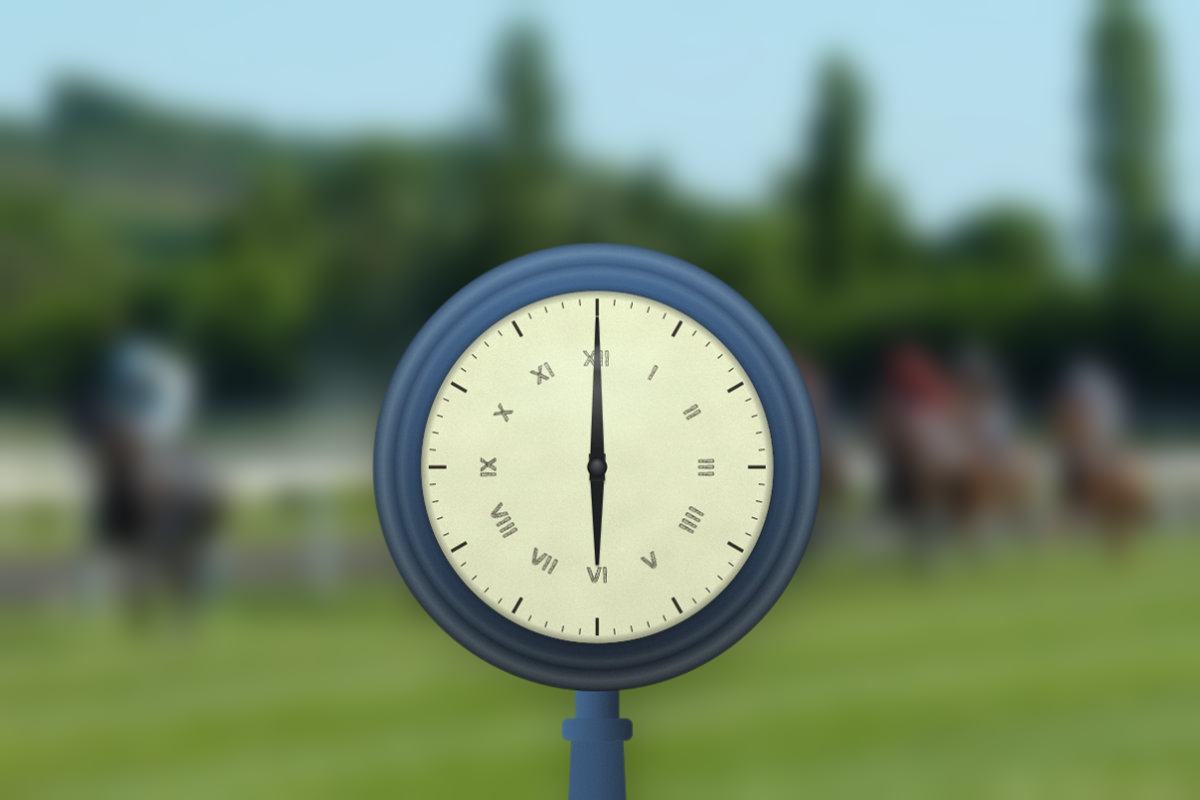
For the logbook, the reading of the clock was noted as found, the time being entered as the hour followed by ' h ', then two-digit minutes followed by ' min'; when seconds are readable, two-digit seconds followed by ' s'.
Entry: 6 h 00 min
